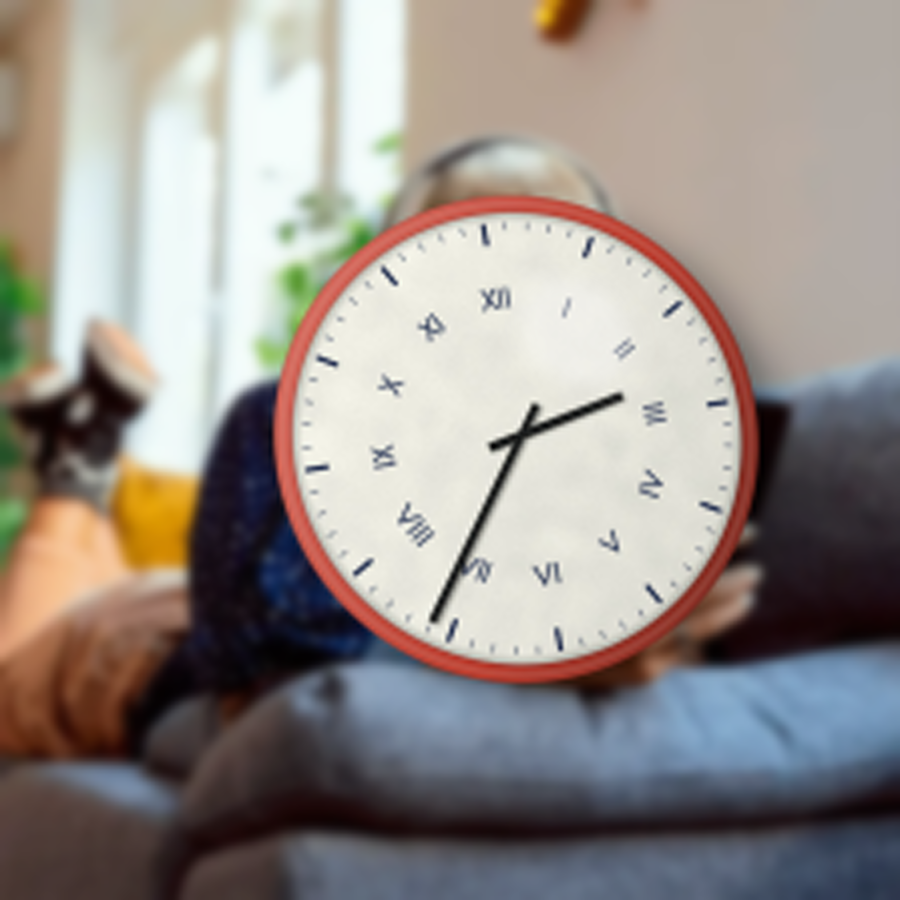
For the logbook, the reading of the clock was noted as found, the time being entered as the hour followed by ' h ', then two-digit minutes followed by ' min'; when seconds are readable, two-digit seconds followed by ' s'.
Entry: 2 h 36 min
